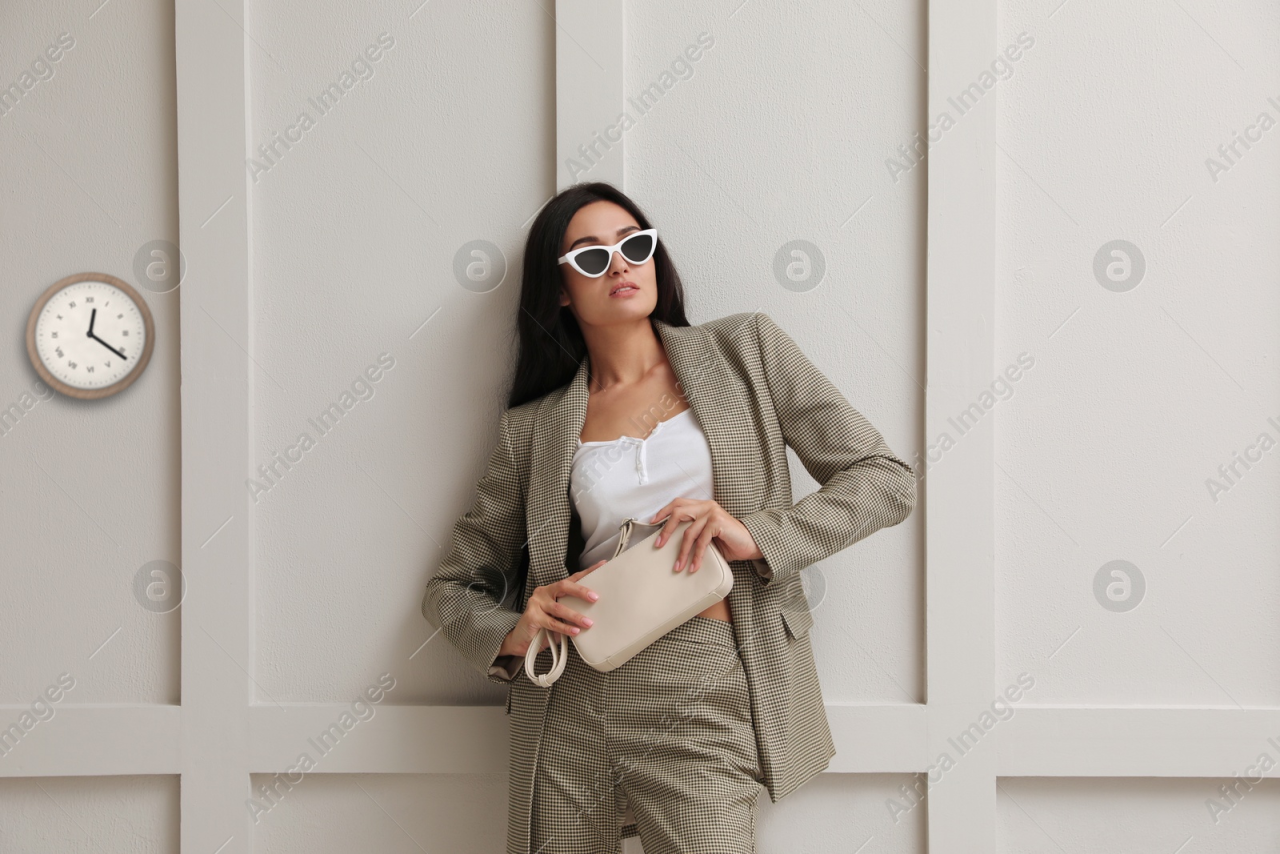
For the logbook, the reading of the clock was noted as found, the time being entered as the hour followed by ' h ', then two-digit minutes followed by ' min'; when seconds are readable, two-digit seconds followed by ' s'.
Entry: 12 h 21 min
